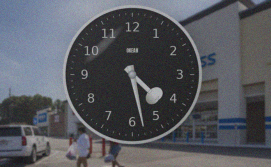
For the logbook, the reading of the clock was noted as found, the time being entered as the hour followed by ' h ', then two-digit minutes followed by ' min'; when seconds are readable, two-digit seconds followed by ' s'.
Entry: 4 h 28 min
